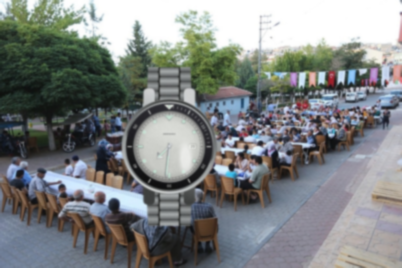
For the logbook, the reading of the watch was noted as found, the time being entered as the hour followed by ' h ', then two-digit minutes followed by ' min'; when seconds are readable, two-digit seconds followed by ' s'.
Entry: 7 h 31 min
